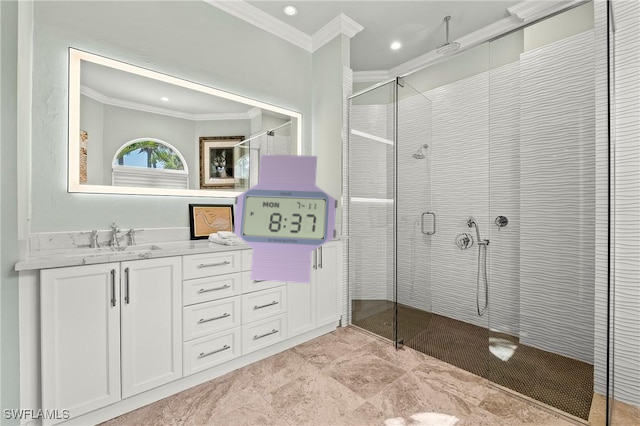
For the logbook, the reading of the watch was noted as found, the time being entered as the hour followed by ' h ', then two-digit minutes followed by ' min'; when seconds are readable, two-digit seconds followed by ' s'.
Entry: 8 h 37 min
